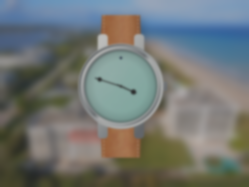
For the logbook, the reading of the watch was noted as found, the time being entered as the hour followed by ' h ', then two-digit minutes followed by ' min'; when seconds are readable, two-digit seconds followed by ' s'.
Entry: 3 h 48 min
